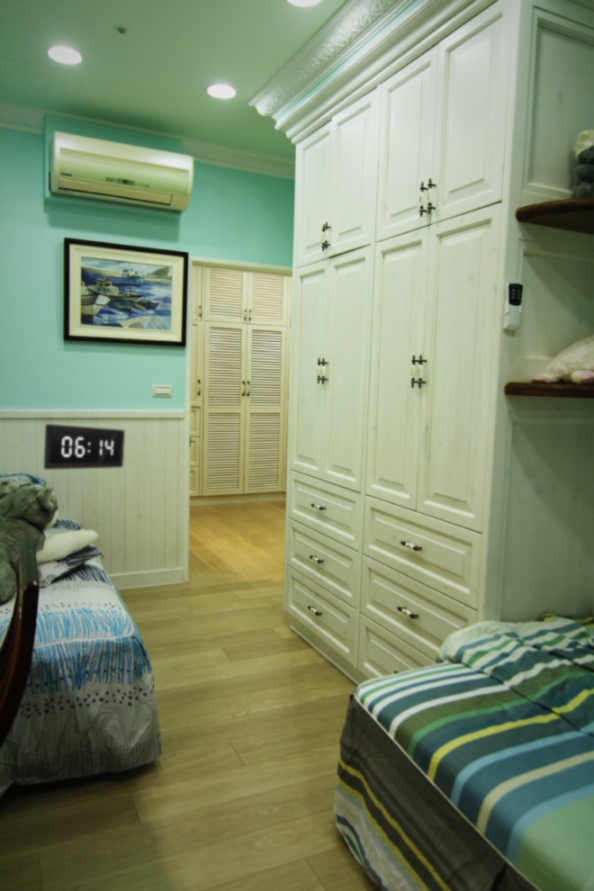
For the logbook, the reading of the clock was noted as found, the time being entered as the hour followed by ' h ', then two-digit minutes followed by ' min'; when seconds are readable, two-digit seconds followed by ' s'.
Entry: 6 h 14 min
